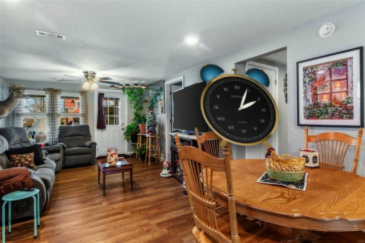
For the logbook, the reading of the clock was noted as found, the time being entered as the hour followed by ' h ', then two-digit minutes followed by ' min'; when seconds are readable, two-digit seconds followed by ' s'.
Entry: 2 h 04 min
